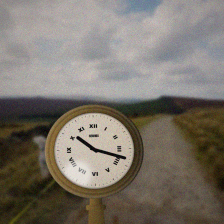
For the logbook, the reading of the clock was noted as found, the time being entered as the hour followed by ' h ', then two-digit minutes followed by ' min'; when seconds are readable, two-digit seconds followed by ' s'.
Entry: 10 h 18 min
